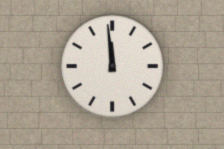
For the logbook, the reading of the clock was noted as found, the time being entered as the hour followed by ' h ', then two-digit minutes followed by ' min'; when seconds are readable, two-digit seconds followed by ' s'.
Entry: 11 h 59 min
